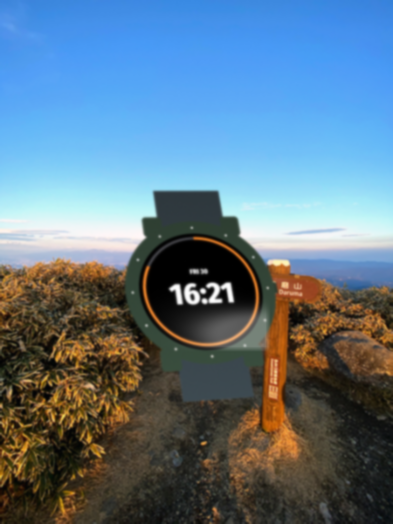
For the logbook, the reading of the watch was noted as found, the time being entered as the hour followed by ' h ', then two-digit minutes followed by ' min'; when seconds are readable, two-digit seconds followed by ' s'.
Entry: 16 h 21 min
